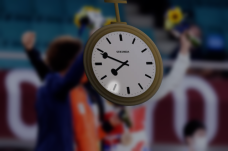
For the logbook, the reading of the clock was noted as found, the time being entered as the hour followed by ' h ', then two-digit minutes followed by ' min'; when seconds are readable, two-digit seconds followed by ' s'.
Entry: 7 h 49 min
